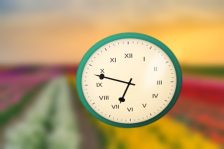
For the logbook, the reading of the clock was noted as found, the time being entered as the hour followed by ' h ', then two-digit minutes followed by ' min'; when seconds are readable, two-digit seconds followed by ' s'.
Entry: 6 h 48 min
